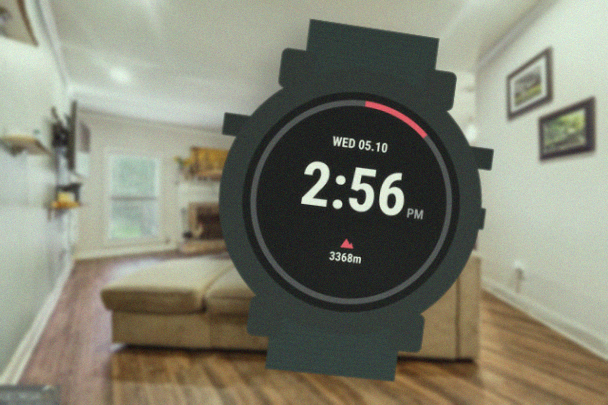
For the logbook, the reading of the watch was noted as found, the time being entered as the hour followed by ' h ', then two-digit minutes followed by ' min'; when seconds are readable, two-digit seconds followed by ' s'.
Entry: 2 h 56 min
